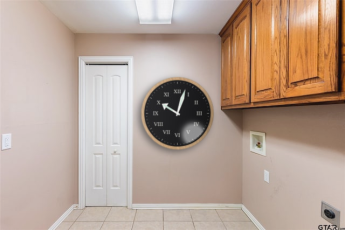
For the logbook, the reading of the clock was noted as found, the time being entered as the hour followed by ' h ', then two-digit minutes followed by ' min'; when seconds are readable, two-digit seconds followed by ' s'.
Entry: 10 h 03 min
